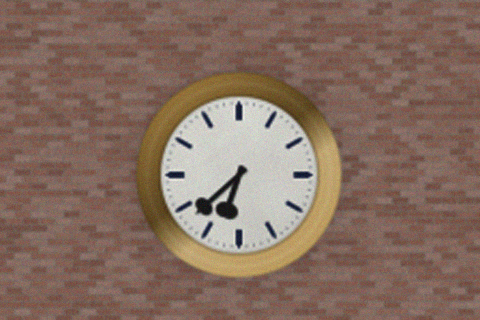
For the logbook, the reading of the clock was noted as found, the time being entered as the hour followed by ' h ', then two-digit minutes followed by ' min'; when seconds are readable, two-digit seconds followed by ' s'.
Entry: 6 h 38 min
